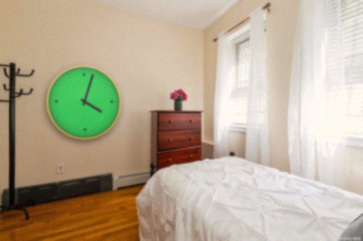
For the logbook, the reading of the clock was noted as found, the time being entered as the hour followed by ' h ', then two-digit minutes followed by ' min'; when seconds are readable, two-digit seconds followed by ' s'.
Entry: 4 h 03 min
